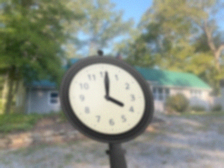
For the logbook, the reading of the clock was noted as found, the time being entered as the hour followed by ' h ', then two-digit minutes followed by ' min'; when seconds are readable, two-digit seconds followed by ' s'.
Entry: 4 h 01 min
